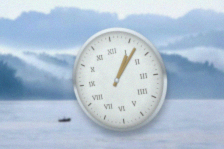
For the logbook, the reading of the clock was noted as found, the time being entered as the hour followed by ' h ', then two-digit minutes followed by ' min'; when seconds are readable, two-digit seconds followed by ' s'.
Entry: 1 h 07 min
